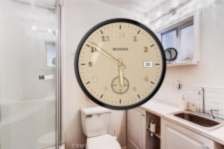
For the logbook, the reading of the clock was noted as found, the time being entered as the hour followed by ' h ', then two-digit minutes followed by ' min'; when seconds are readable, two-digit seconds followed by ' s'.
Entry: 5 h 51 min
